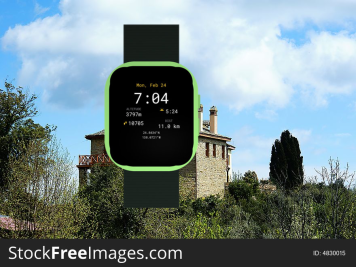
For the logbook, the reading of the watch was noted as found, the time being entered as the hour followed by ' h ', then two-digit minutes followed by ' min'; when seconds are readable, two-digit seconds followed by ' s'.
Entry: 7 h 04 min
